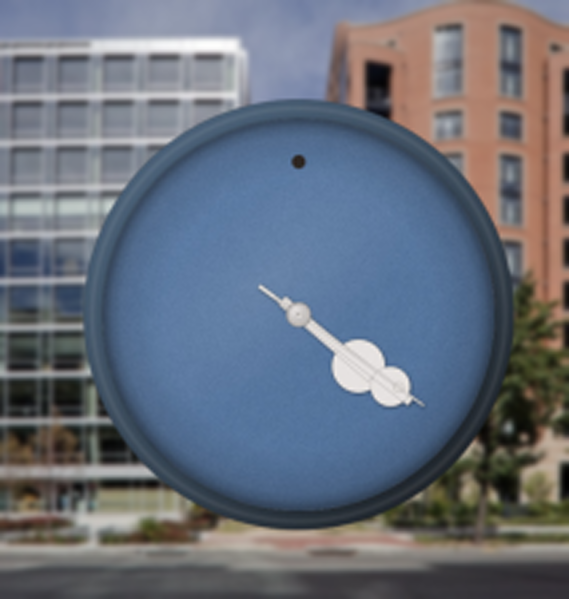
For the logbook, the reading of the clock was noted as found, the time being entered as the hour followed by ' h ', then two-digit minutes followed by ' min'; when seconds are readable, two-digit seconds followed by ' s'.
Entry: 4 h 21 min 21 s
